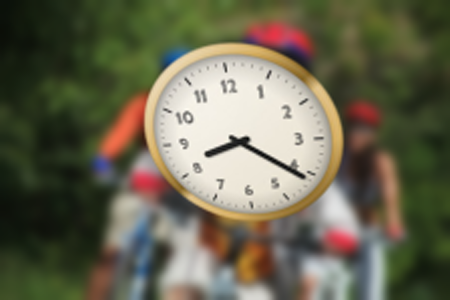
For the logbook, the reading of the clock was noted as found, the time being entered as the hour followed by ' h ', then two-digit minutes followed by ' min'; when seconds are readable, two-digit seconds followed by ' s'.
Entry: 8 h 21 min
